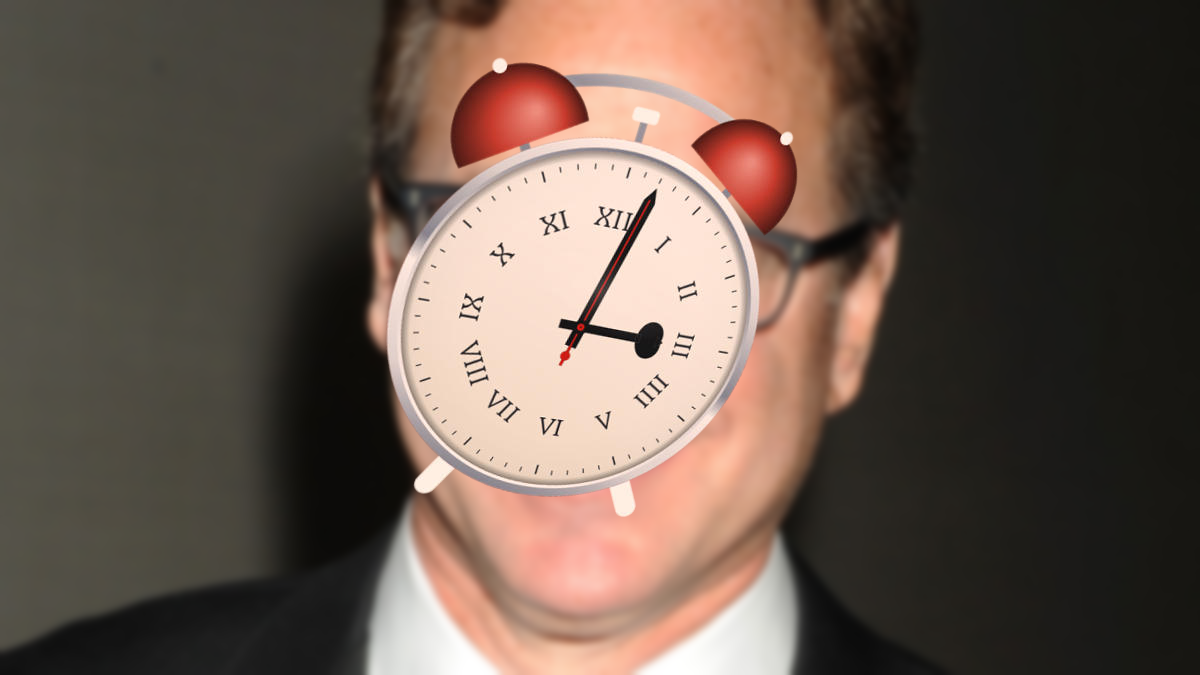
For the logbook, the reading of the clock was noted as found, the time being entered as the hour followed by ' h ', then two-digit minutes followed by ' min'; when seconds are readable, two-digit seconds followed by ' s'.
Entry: 3 h 02 min 02 s
